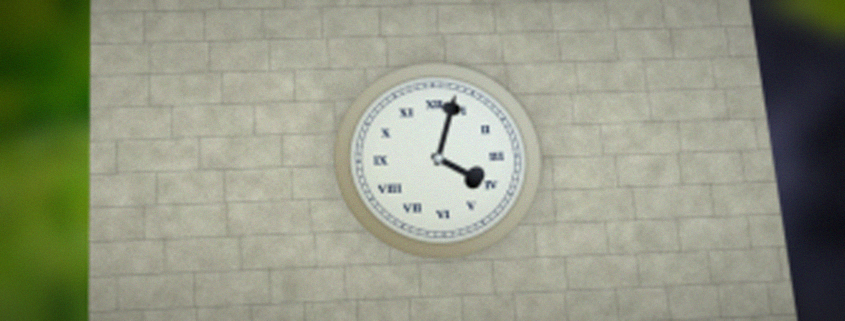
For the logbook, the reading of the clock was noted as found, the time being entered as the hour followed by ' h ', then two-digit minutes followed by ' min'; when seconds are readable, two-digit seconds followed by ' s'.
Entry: 4 h 03 min
